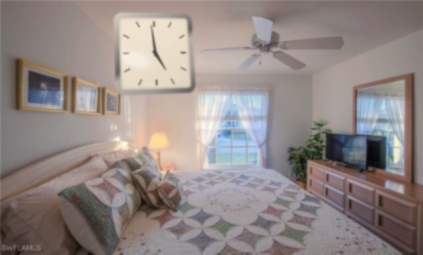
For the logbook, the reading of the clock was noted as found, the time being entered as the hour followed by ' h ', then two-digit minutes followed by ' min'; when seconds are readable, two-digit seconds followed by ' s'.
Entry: 4 h 59 min
